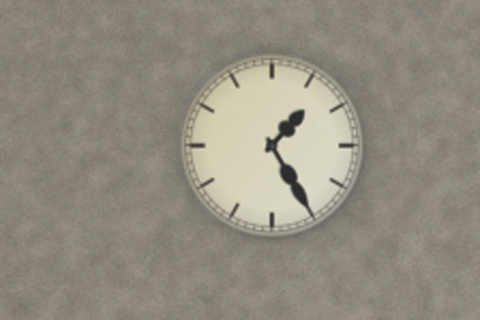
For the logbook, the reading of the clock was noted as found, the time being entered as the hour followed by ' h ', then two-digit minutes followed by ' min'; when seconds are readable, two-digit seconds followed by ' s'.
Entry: 1 h 25 min
